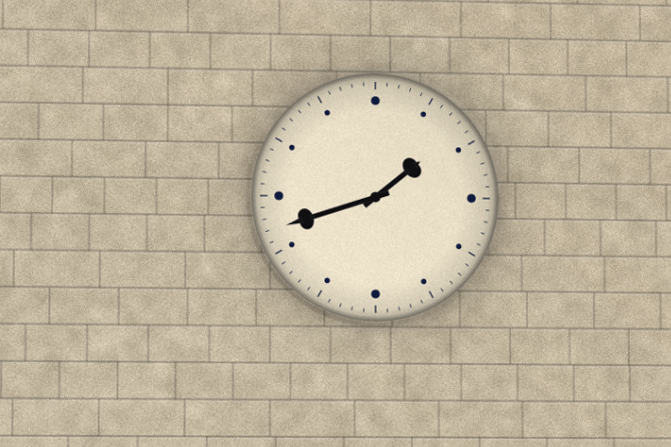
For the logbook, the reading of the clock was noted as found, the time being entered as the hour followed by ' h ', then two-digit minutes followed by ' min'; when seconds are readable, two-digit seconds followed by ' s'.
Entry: 1 h 42 min
